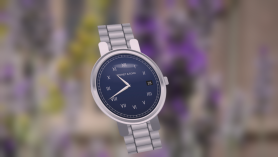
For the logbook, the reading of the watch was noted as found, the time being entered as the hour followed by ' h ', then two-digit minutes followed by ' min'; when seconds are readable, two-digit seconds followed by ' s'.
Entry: 10 h 41 min
